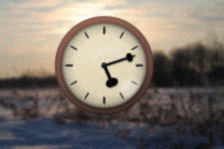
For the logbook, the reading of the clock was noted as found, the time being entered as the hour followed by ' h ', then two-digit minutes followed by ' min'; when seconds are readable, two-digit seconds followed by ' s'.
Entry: 5 h 12 min
